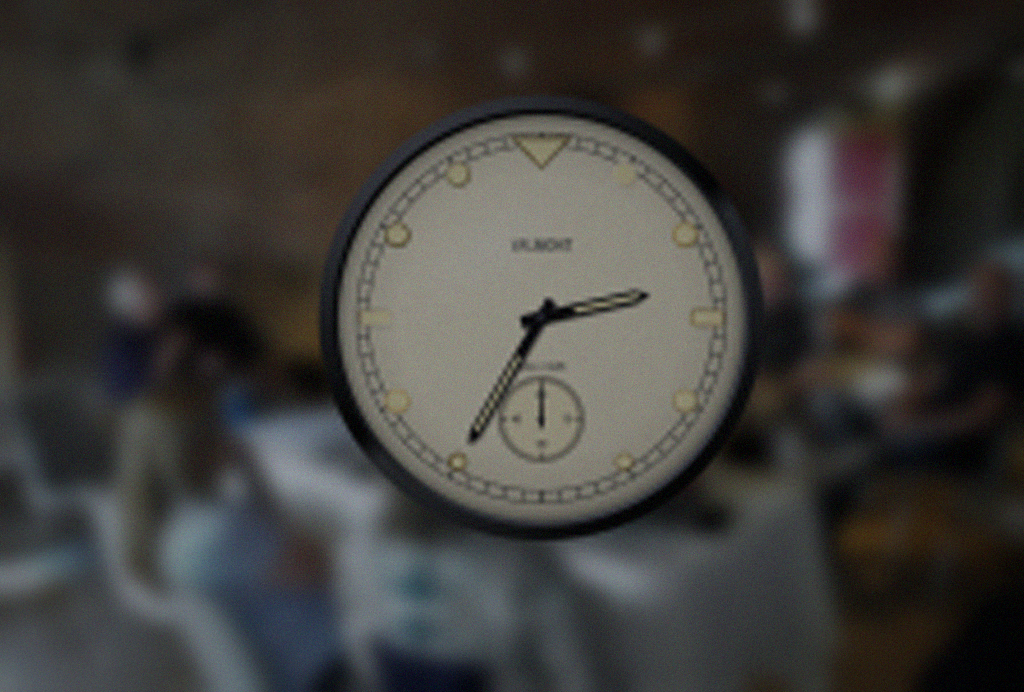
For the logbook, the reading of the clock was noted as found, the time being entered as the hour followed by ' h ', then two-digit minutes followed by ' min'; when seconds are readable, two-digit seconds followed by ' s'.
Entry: 2 h 35 min
